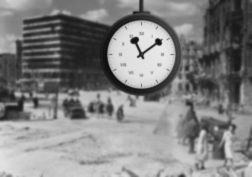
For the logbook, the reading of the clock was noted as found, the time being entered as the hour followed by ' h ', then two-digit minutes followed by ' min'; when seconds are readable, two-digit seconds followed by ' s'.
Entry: 11 h 09 min
